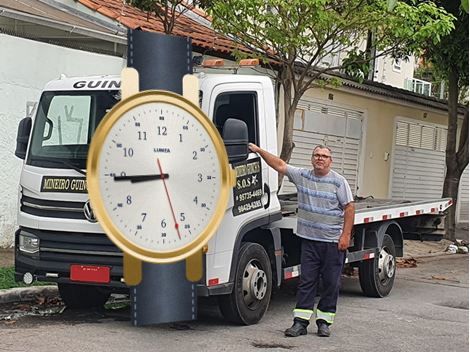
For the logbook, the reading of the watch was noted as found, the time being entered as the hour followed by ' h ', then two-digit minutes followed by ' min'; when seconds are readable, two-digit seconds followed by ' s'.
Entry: 8 h 44 min 27 s
